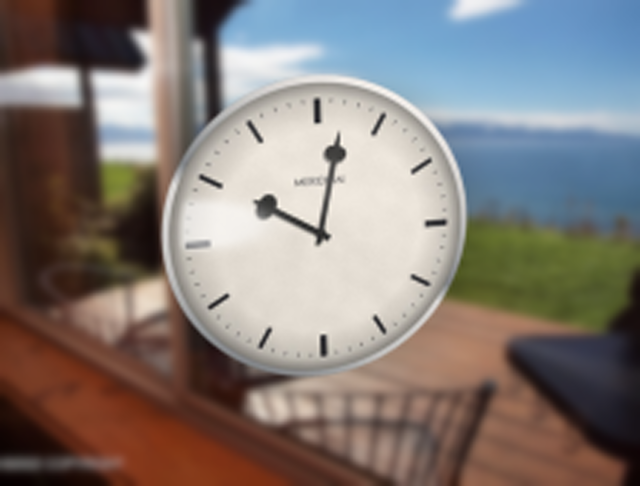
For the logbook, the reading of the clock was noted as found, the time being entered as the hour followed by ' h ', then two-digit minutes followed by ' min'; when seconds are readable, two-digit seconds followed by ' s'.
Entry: 10 h 02 min
